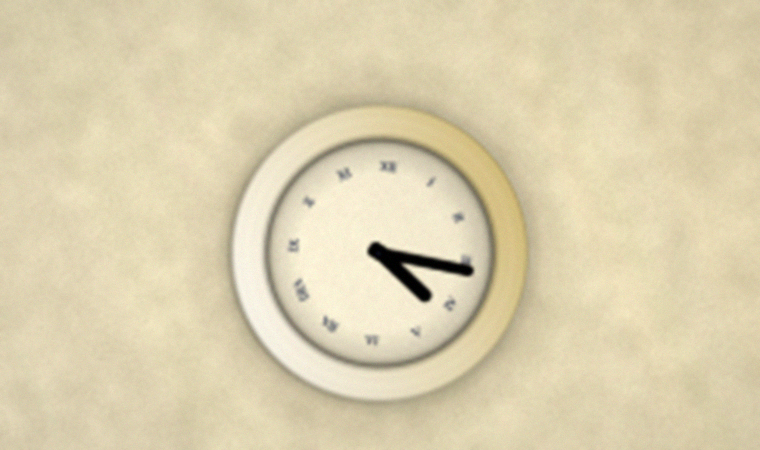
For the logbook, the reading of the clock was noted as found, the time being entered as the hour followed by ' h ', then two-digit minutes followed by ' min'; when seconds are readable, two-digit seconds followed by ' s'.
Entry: 4 h 16 min
